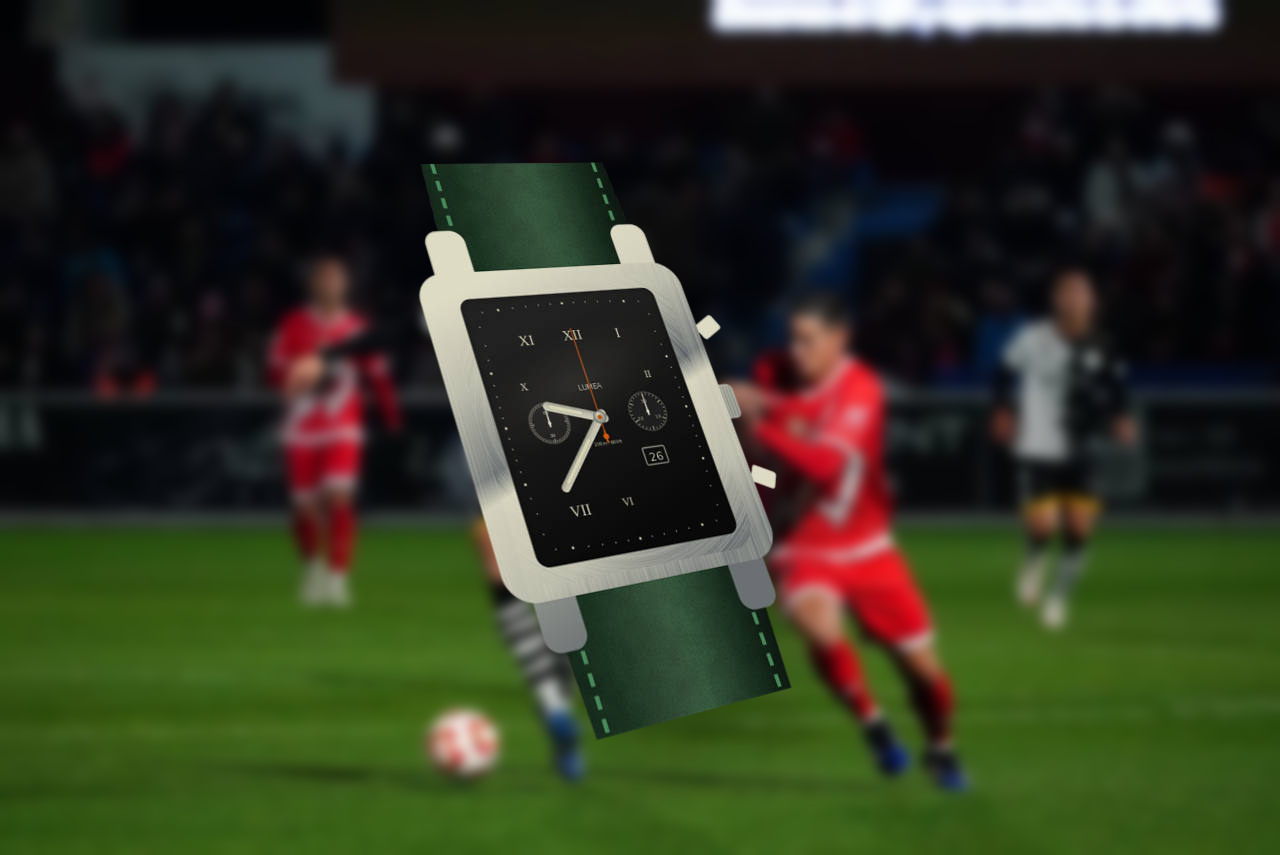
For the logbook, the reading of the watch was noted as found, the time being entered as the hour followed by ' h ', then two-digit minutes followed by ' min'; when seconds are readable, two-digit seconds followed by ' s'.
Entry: 9 h 37 min
